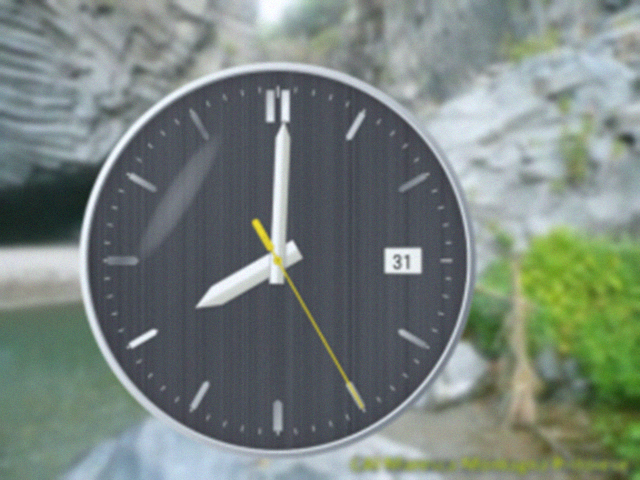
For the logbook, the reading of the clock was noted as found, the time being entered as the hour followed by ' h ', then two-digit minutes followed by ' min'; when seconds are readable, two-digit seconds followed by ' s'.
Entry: 8 h 00 min 25 s
